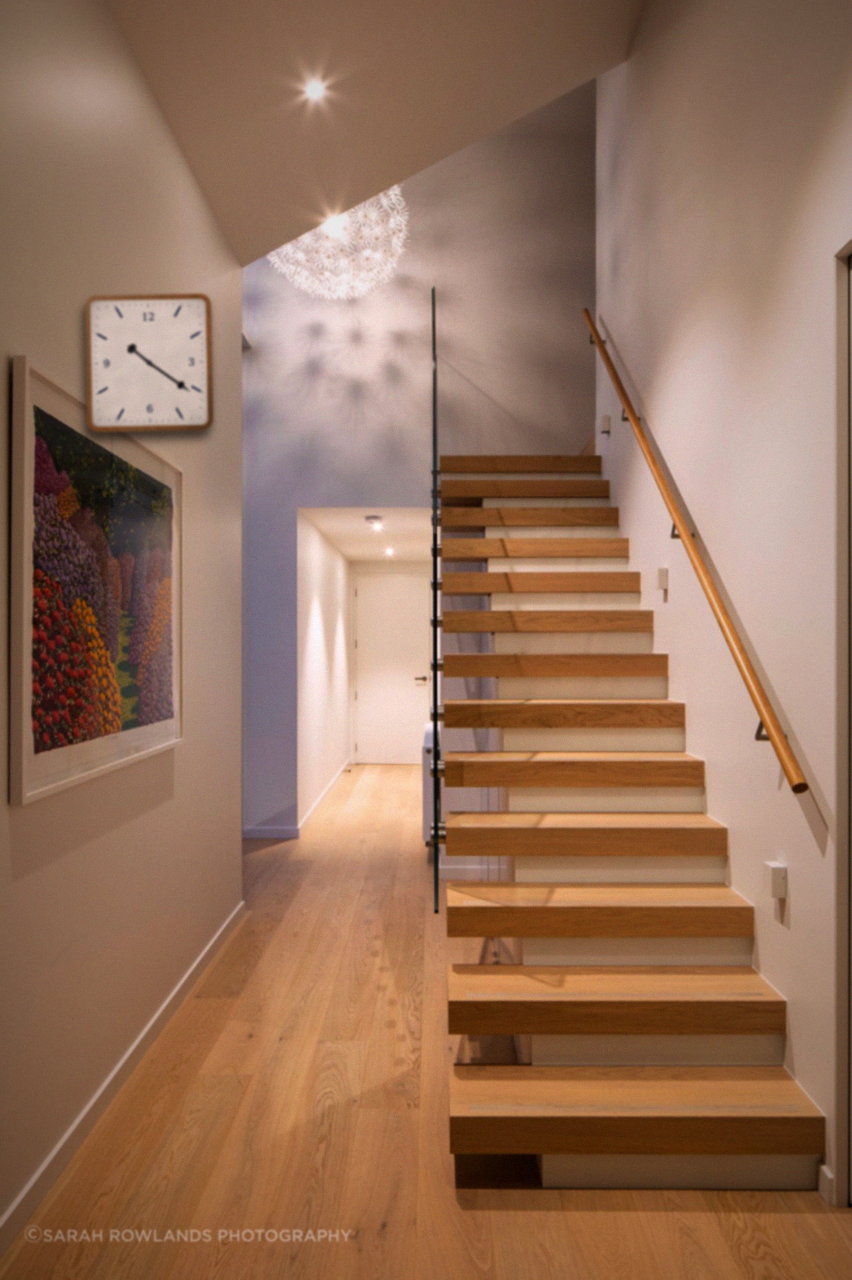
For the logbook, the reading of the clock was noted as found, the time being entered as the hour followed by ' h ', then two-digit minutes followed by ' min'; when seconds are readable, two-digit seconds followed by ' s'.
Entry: 10 h 21 min
